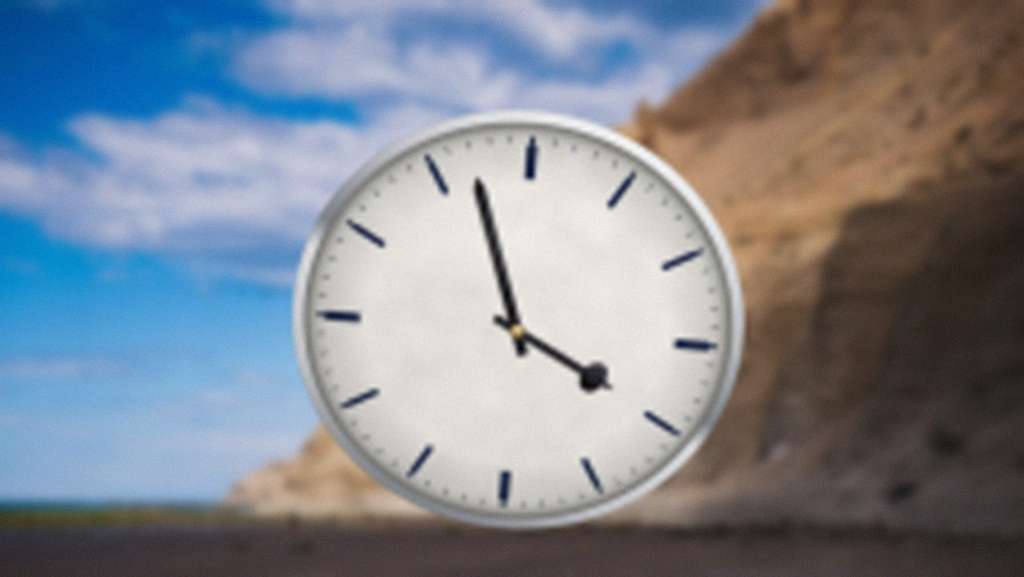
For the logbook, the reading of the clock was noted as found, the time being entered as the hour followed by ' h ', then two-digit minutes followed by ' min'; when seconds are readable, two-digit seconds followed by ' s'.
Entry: 3 h 57 min
